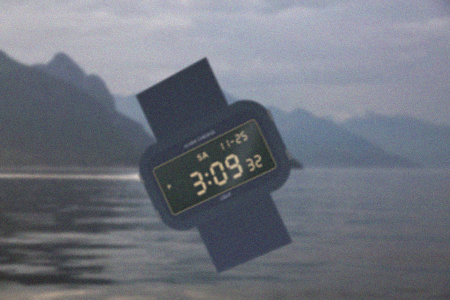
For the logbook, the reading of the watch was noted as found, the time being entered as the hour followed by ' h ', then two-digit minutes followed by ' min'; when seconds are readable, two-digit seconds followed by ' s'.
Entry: 3 h 09 min 32 s
